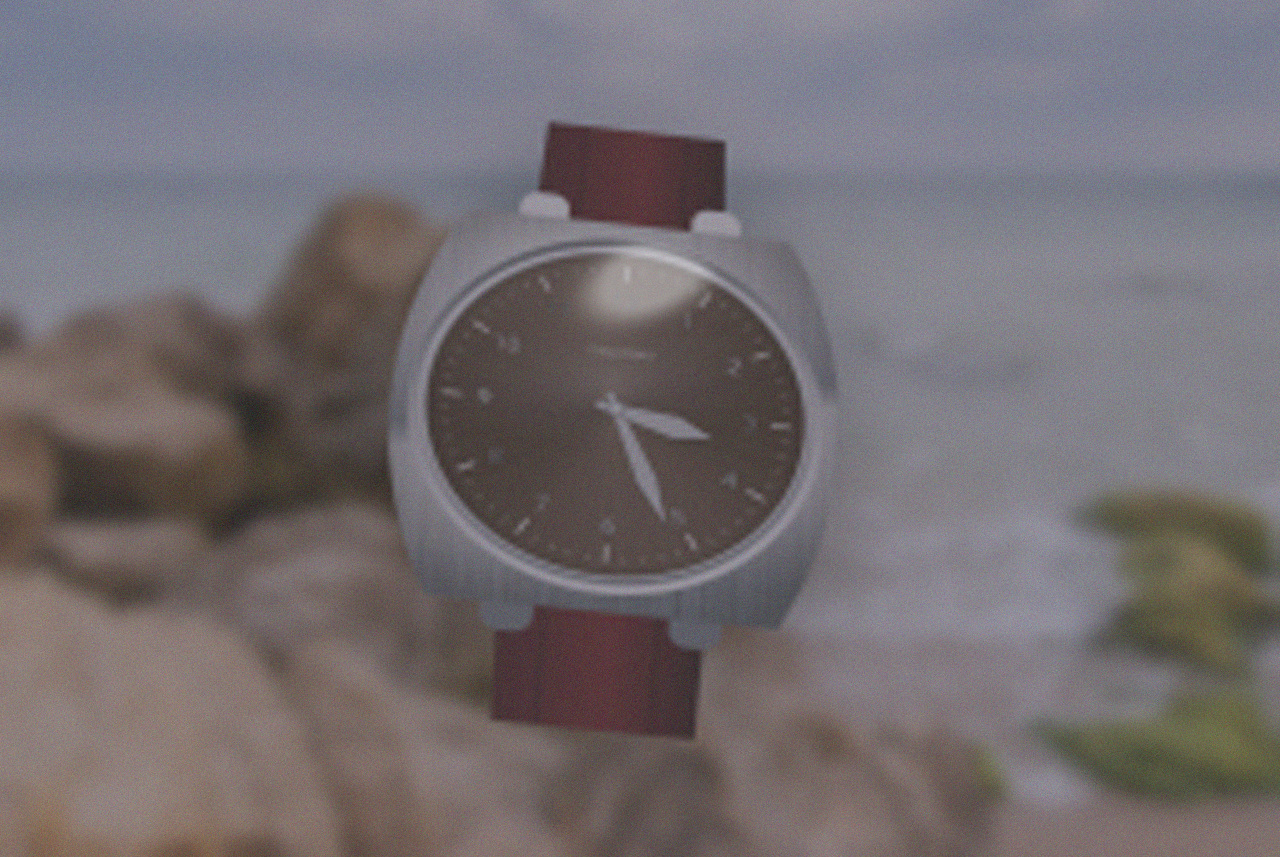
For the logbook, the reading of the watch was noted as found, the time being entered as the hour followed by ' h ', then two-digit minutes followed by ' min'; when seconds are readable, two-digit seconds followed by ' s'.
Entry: 3 h 26 min
